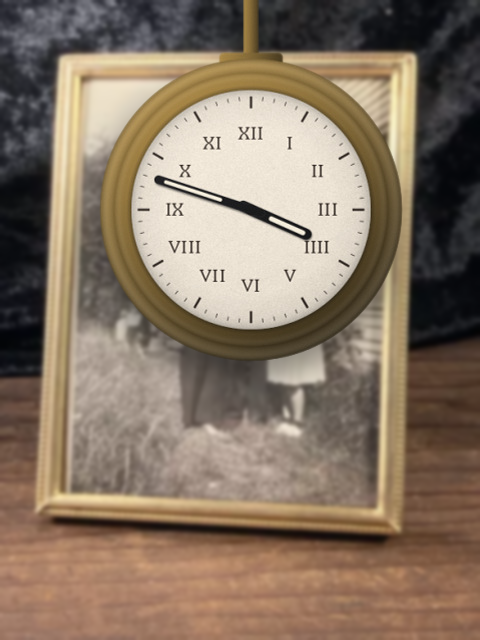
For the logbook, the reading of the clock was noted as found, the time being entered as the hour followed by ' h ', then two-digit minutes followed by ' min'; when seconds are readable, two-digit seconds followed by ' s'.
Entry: 3 h 48 min
